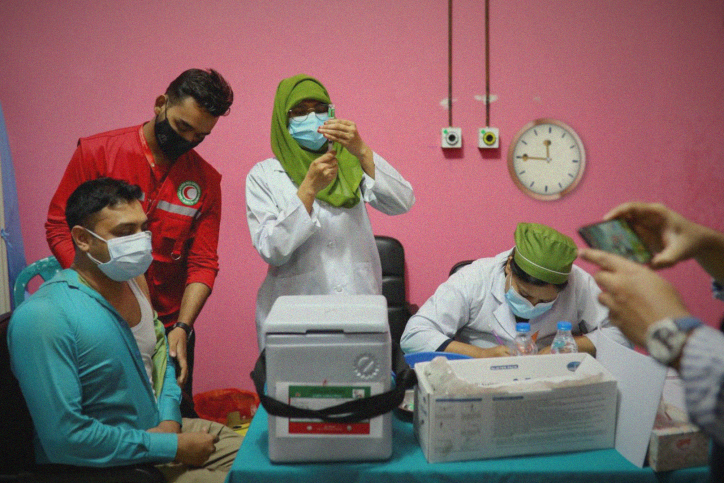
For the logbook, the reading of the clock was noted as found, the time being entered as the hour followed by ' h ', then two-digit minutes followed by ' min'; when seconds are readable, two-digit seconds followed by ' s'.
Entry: 11 h 45 min
